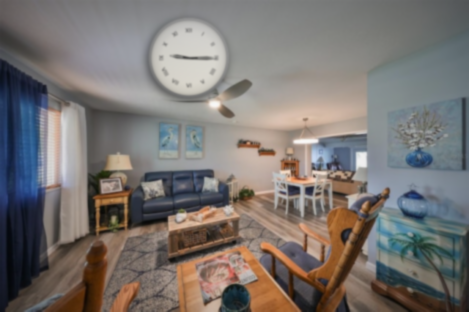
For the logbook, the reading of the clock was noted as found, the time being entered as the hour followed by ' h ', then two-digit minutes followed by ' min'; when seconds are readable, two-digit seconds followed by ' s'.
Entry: 9 h 15 min
